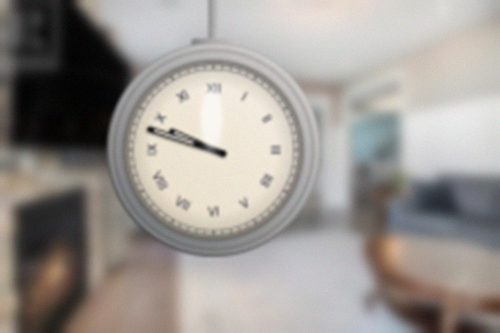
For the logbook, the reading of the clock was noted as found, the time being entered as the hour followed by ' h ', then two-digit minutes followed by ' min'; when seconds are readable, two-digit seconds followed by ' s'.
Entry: 9 h 48 min
